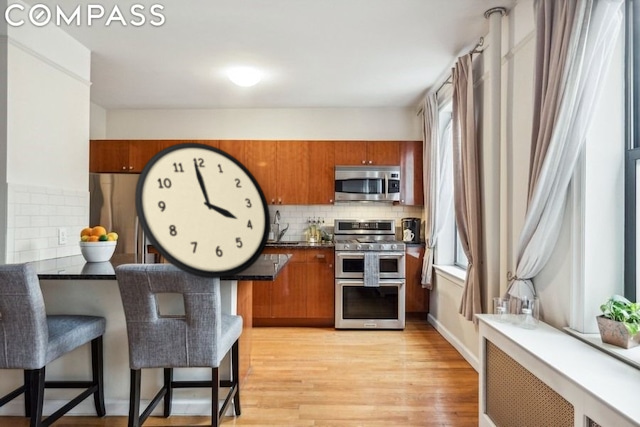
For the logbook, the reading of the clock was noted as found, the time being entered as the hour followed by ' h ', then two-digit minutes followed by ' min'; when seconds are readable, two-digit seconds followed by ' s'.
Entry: 3 h 59 min
